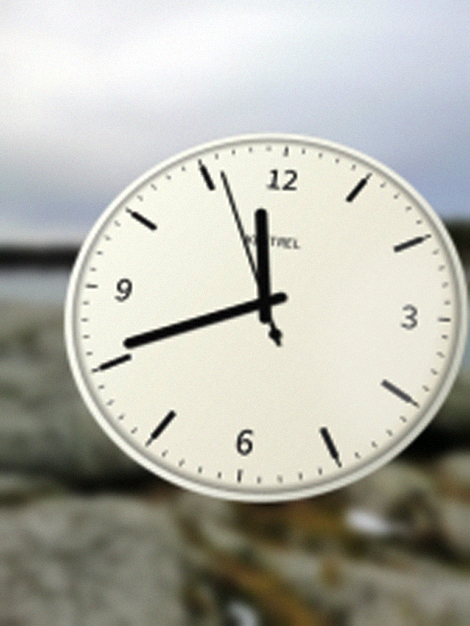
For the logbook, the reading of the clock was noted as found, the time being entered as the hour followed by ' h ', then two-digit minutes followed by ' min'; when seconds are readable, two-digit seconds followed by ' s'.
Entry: 11 h 40 min 56 s
